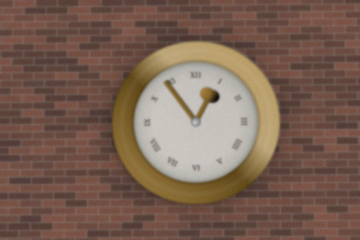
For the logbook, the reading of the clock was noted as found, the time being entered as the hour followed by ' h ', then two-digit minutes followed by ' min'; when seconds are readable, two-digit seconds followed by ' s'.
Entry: 12 h 54 min
